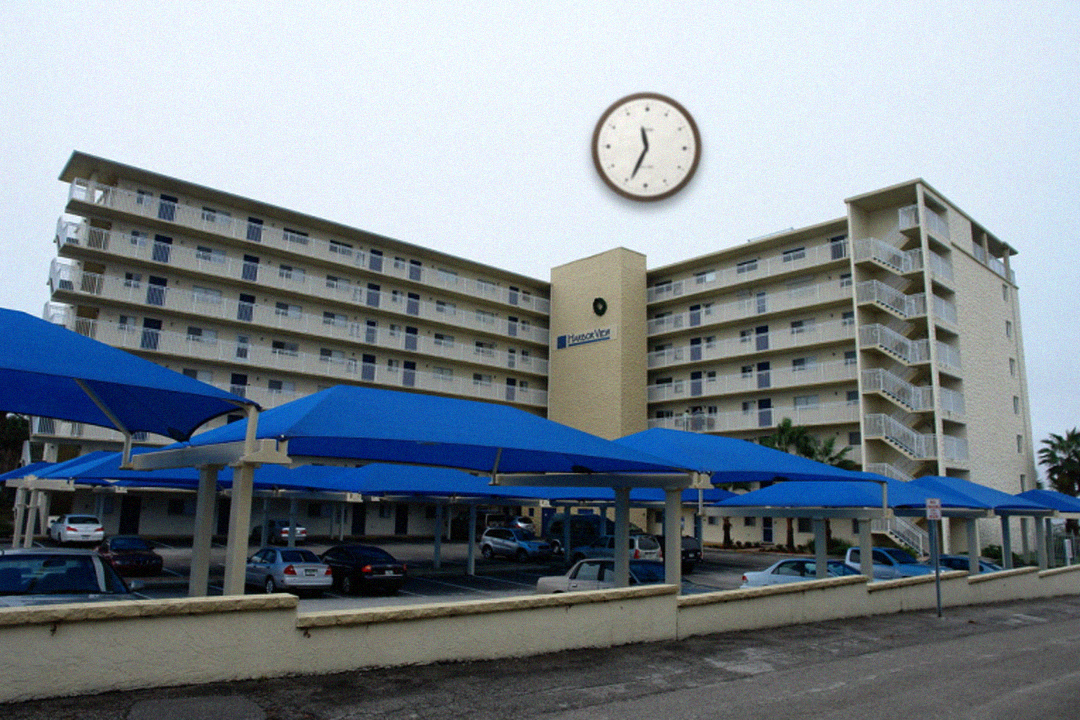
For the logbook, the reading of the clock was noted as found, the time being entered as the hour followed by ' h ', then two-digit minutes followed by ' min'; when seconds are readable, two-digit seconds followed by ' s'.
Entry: 11 h 34 min
